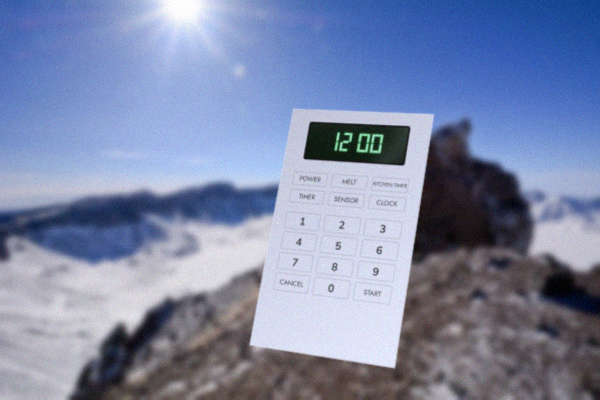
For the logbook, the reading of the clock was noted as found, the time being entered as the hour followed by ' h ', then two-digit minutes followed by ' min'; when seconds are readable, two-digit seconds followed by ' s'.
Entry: 12 h 00 min
